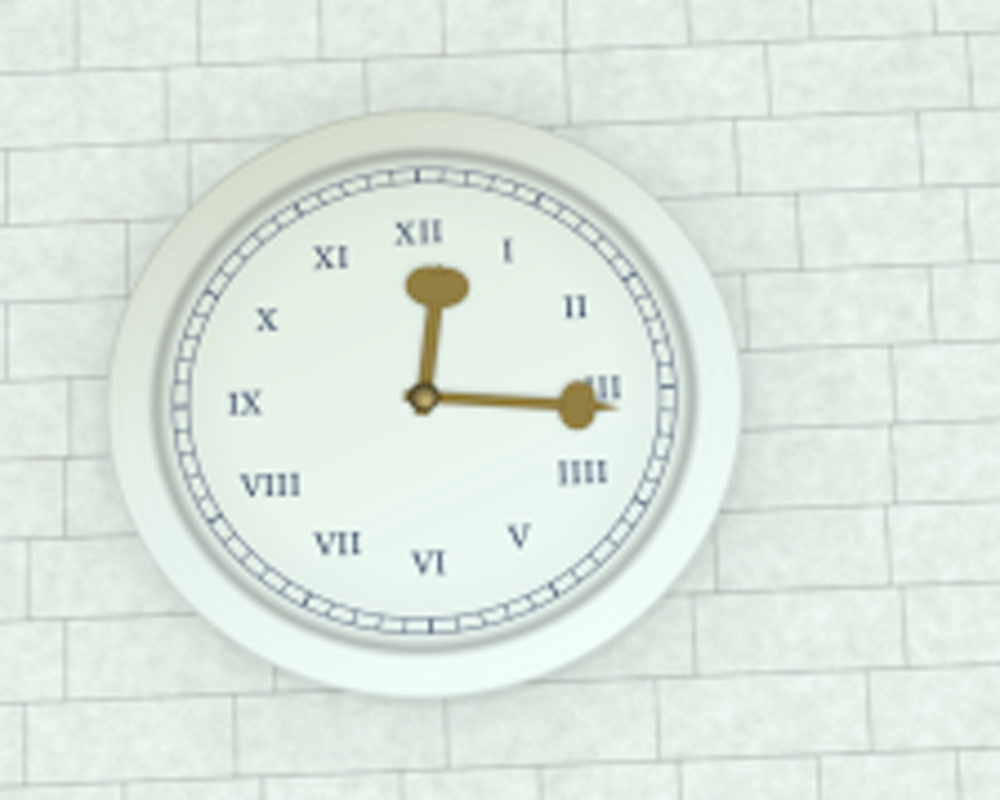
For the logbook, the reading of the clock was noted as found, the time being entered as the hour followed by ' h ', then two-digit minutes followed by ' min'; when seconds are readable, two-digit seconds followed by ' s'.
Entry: 12 h 16 min
